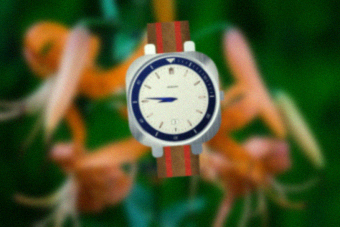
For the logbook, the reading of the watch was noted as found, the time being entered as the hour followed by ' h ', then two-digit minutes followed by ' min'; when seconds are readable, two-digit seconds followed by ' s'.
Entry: 8 h 46 min
